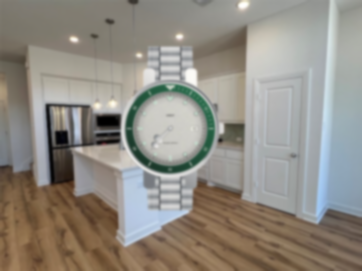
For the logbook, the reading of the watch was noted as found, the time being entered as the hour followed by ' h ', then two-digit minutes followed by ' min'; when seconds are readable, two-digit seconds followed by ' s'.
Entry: 7 h 37 min
